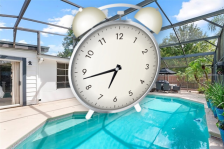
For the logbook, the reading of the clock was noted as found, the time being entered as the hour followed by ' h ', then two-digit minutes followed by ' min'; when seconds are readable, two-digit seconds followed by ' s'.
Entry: 6 h 43 min
